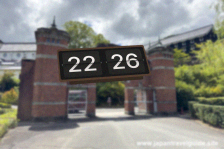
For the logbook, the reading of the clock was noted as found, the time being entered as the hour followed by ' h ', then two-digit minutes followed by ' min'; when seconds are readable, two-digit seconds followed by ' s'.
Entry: 22 h 26 min
